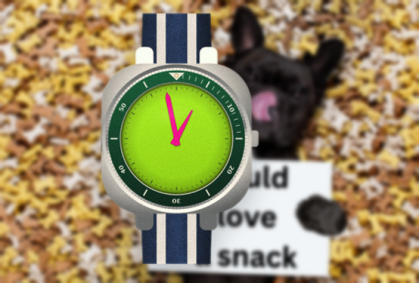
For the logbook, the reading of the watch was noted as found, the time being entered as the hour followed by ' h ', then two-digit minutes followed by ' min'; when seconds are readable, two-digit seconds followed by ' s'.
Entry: 12 h 58 min
